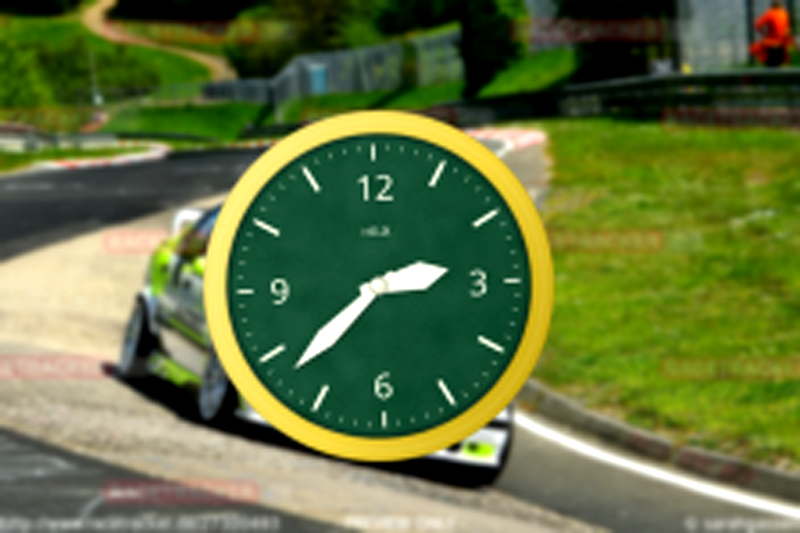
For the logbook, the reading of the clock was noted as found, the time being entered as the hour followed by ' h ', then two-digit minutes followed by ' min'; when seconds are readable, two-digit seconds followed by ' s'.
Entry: 2 h 38 min
